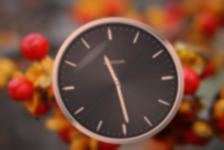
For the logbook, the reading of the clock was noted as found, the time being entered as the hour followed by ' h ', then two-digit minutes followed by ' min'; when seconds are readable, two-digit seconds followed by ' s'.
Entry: 11 h 29 min
